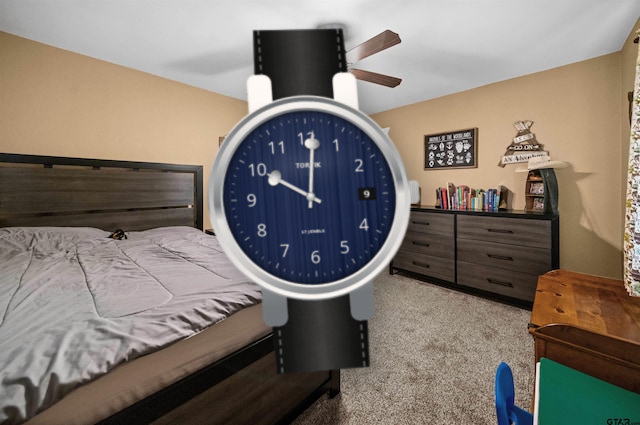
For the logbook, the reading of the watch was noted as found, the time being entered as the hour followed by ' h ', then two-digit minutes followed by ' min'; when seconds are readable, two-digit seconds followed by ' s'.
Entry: 10 h 01 min
